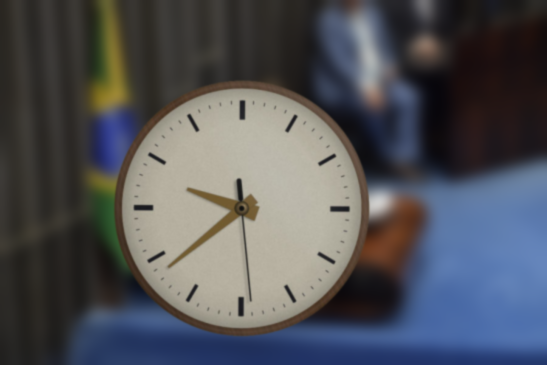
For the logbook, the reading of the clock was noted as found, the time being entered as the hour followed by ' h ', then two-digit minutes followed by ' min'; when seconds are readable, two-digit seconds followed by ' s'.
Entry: 9 h 38 min 29 s
